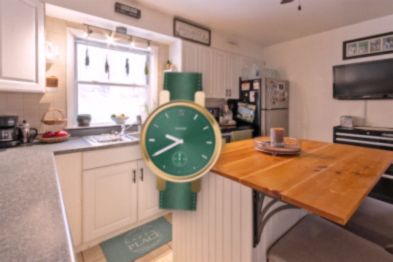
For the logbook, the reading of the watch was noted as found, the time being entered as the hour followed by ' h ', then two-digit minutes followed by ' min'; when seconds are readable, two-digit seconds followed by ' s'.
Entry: 9 h 40 min
